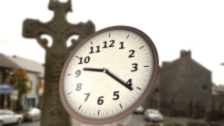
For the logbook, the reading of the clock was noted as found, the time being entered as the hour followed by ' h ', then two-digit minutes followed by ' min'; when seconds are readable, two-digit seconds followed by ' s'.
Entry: 9 h 21 min
